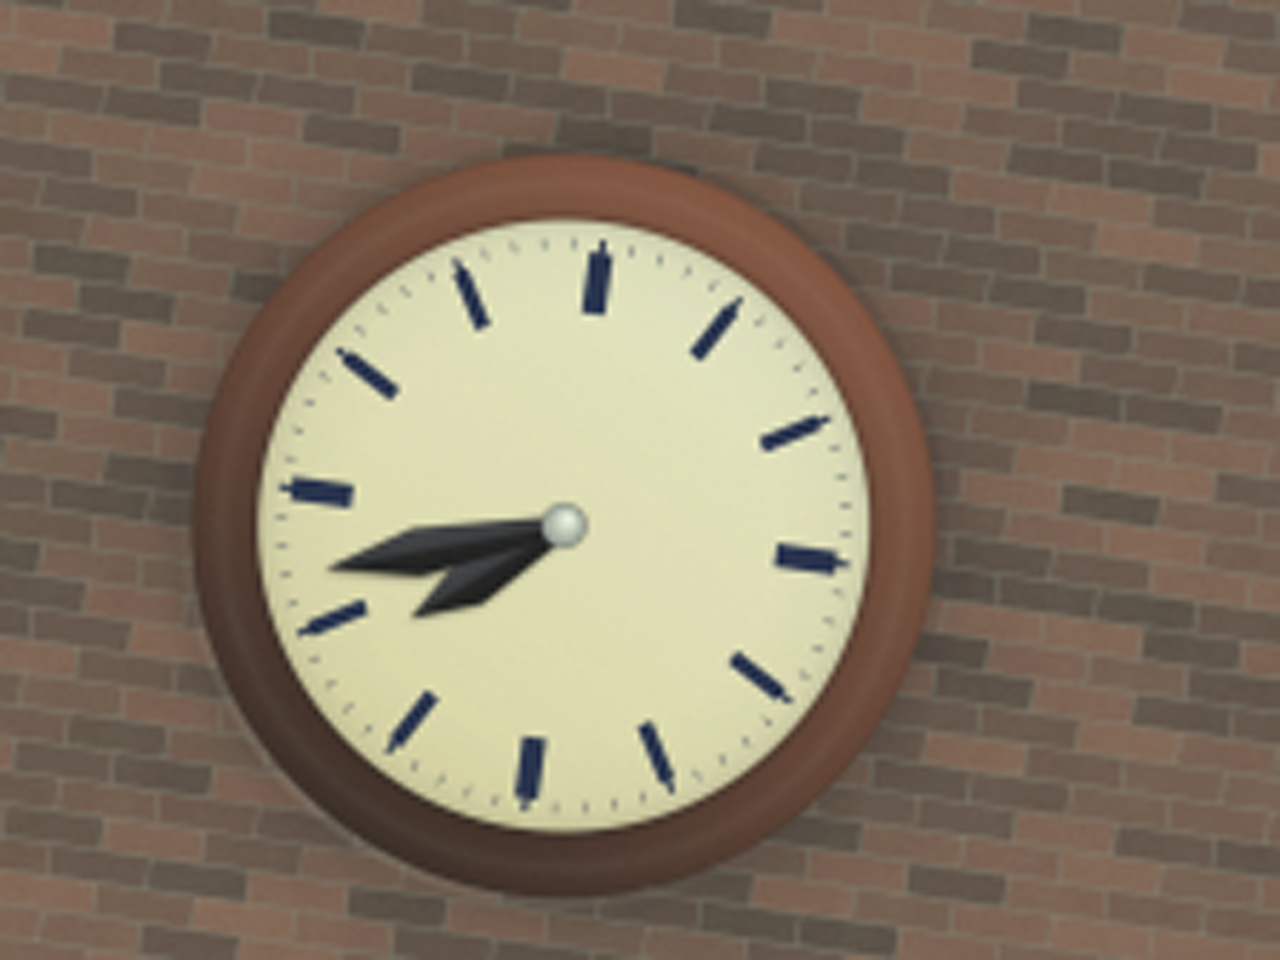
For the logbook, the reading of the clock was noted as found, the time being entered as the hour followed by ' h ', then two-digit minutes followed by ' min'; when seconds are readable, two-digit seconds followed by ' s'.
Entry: 7 h 42 min
